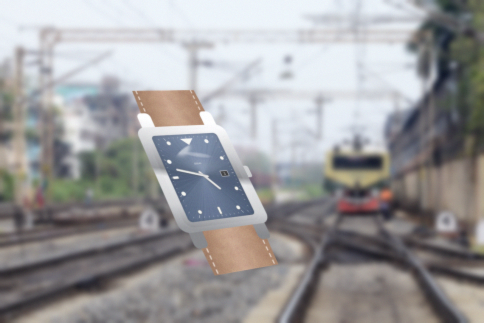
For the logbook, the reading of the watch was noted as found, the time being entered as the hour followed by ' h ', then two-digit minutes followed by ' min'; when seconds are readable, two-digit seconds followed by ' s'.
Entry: 4 h 48 min
